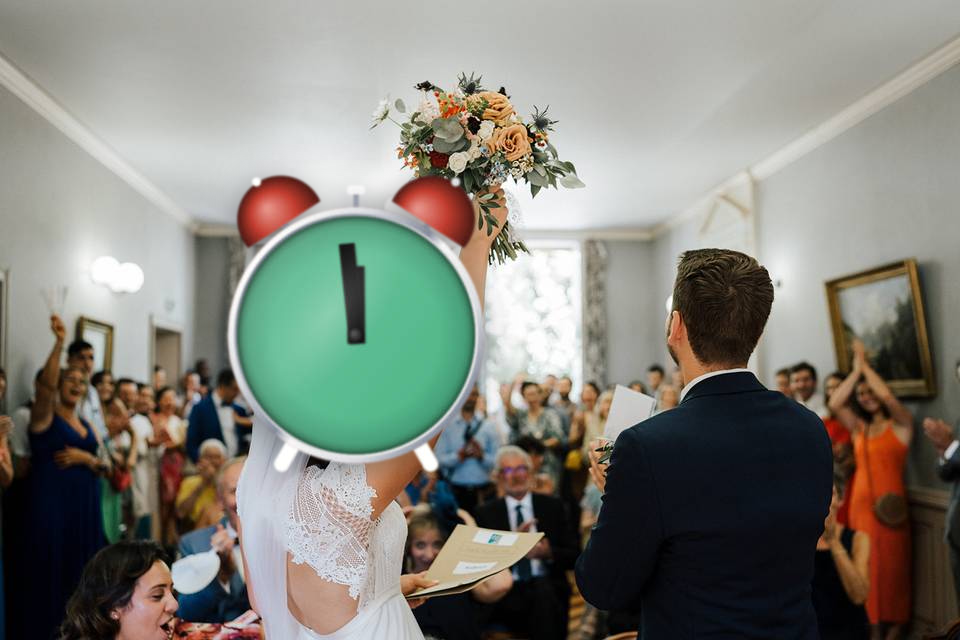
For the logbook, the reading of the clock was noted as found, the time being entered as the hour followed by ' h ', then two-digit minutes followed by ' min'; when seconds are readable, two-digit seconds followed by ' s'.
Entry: 11 h 59 min
